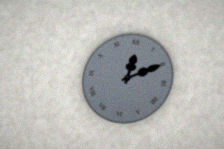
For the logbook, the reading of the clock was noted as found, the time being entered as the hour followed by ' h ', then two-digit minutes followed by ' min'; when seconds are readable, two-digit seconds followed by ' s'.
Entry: 12 h 10 min
